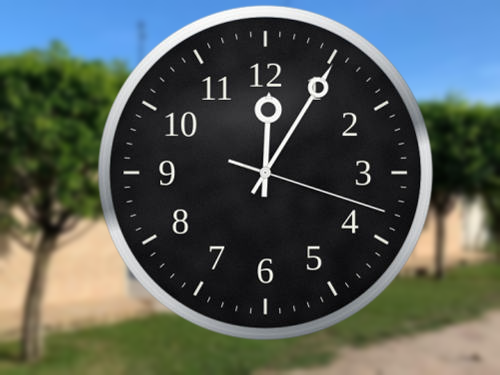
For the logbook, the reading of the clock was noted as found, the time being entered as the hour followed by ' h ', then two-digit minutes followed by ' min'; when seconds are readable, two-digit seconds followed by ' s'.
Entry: 12 h 05 min 18 s
